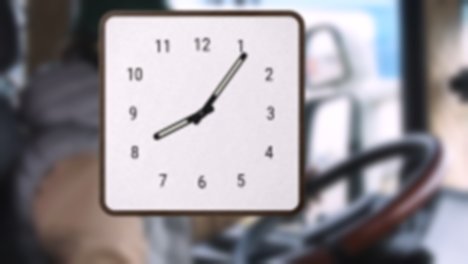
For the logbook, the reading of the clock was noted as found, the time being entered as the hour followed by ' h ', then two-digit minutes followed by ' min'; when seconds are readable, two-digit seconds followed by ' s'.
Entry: 8 h 06 min
